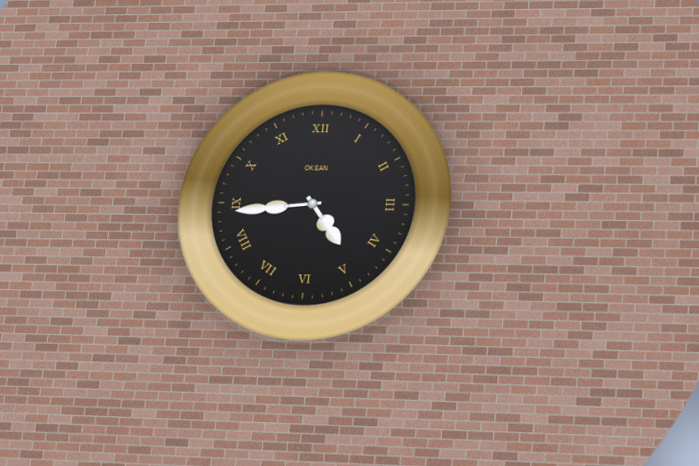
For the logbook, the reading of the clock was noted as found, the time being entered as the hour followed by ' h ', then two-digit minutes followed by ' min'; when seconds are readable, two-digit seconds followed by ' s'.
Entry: 4 h 44 min
